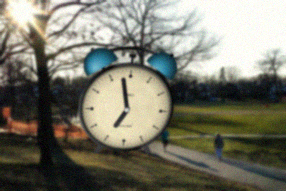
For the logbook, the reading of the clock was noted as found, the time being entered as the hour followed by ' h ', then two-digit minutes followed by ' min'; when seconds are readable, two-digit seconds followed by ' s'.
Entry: 6 h 58 min
